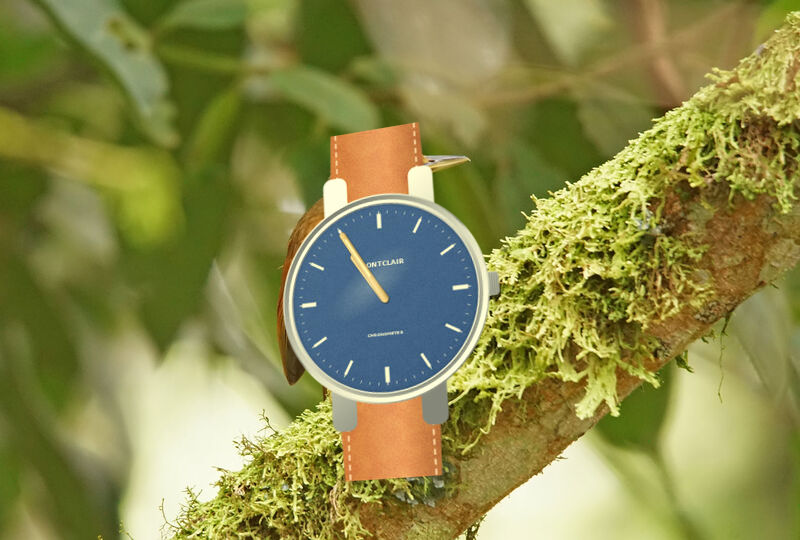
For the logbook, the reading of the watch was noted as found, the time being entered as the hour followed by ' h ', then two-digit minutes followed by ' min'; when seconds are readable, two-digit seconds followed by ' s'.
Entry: 10 h 55 min
